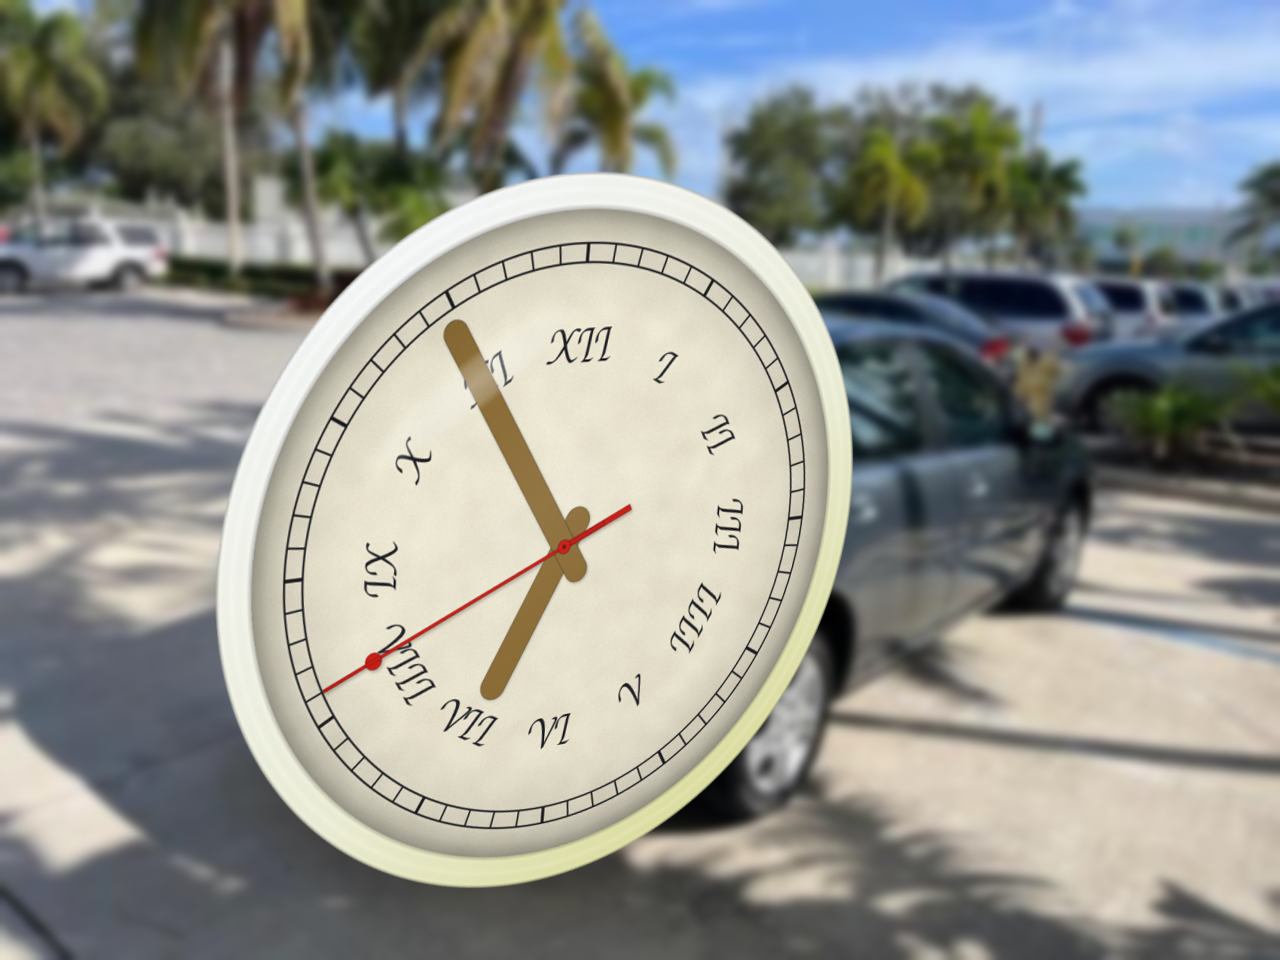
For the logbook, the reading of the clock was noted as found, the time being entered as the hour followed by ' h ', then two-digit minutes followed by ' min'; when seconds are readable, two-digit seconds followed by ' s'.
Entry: 6 h 54 min 41 s
